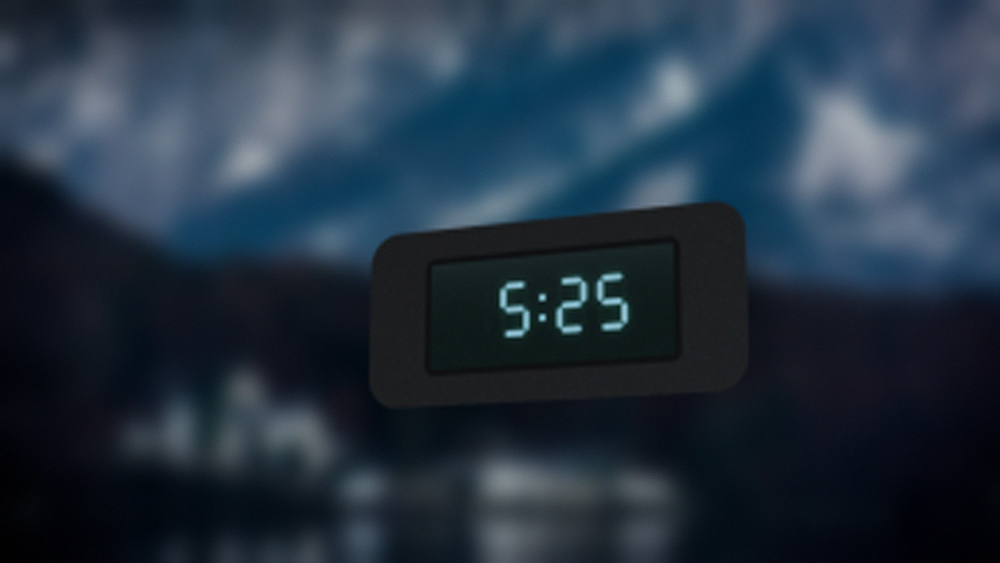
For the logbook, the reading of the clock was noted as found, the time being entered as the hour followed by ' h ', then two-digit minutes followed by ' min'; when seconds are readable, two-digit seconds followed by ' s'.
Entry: 5 h 25 min
